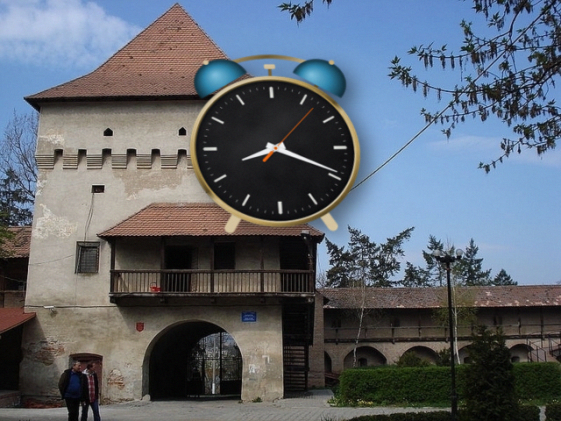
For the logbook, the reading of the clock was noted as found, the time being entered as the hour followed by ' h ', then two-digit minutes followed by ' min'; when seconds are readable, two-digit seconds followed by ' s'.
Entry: 8 h 19 min 07 s
